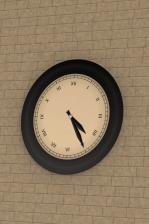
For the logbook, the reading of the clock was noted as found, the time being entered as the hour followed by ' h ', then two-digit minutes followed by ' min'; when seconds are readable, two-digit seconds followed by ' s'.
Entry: 4 h 25 min
